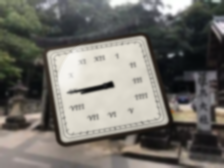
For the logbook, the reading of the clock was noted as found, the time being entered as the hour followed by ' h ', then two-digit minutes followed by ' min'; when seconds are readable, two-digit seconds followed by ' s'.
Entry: 8 h 45 min
